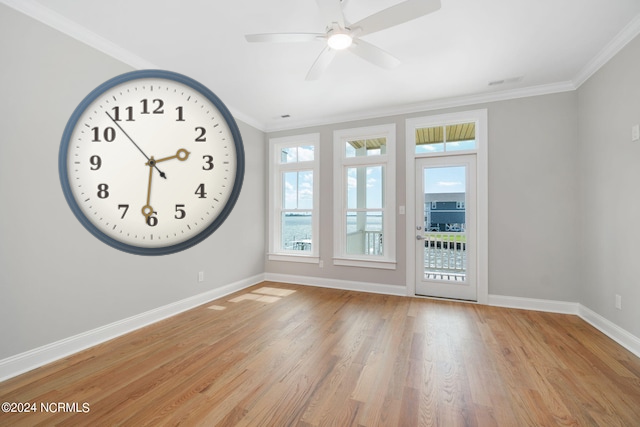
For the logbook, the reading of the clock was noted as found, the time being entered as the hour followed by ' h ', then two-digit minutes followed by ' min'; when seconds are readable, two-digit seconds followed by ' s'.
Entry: 2 h 30 min 53 s
